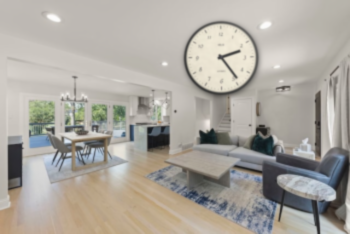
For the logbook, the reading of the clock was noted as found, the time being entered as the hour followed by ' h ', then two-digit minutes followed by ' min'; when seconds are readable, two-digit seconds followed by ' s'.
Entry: 2 h 24 min
